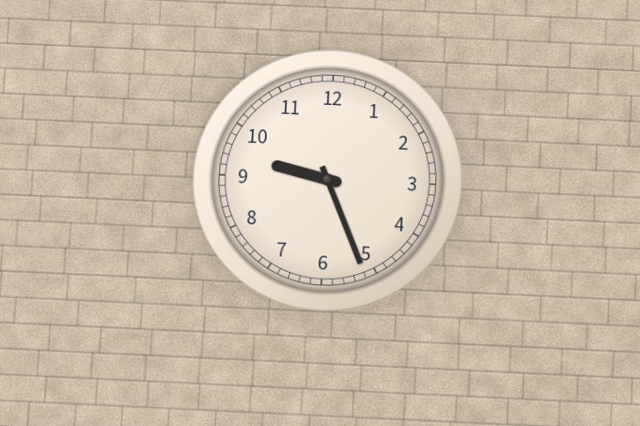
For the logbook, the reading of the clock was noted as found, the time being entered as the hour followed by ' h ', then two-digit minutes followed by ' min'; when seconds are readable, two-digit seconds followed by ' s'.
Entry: 9 h 26 min
